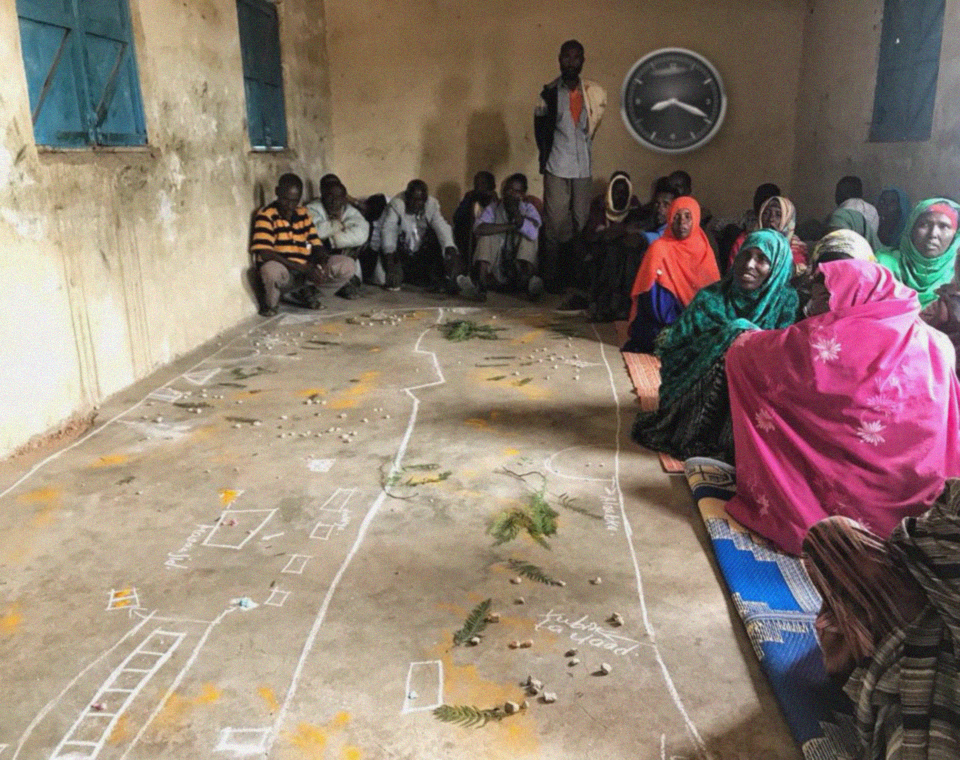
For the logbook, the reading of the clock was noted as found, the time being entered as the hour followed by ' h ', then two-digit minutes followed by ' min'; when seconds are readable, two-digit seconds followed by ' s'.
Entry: 8 h 19 min
